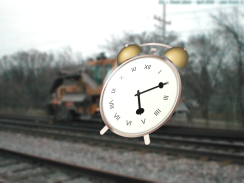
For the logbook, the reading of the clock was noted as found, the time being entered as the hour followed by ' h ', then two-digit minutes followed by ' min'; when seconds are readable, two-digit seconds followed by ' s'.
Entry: 5 h 10 min
